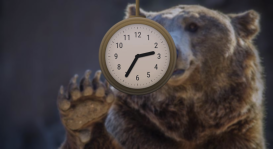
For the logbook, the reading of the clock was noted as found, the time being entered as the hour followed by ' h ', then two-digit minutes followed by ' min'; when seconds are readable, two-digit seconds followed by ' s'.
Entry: 2 h 35 min
